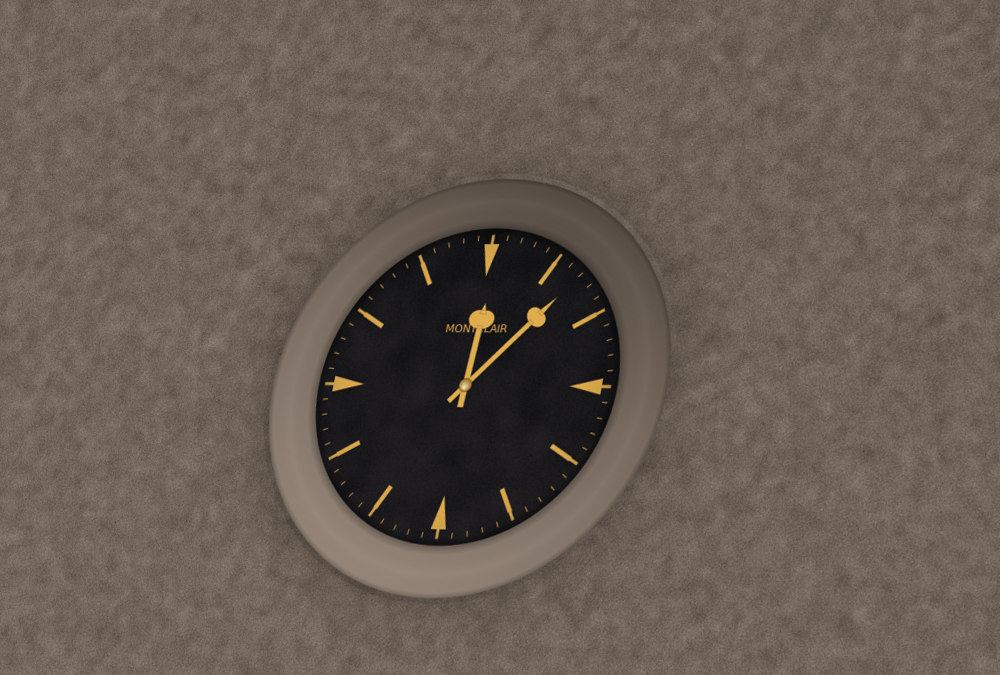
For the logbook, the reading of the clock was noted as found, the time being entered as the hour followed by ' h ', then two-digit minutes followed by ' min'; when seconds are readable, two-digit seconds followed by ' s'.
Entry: 12 h 07 min
